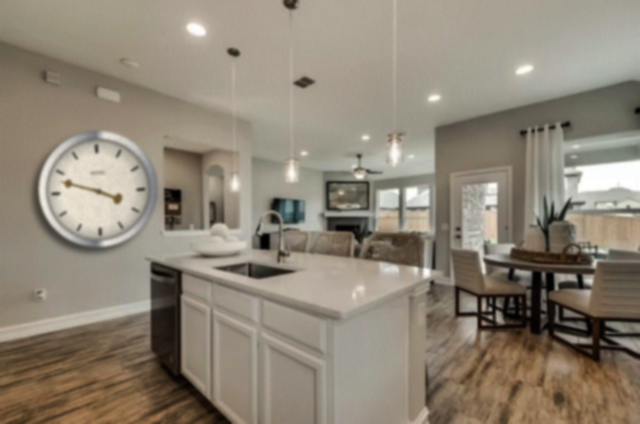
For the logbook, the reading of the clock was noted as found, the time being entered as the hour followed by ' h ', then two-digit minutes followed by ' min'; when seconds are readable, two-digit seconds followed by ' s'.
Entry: 3 h 48 min
